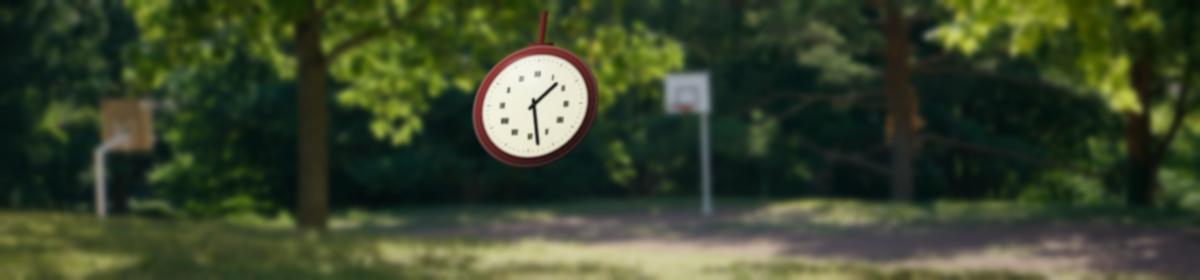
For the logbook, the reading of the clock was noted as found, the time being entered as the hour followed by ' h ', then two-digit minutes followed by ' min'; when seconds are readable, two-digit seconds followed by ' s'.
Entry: 1 h 28 min
